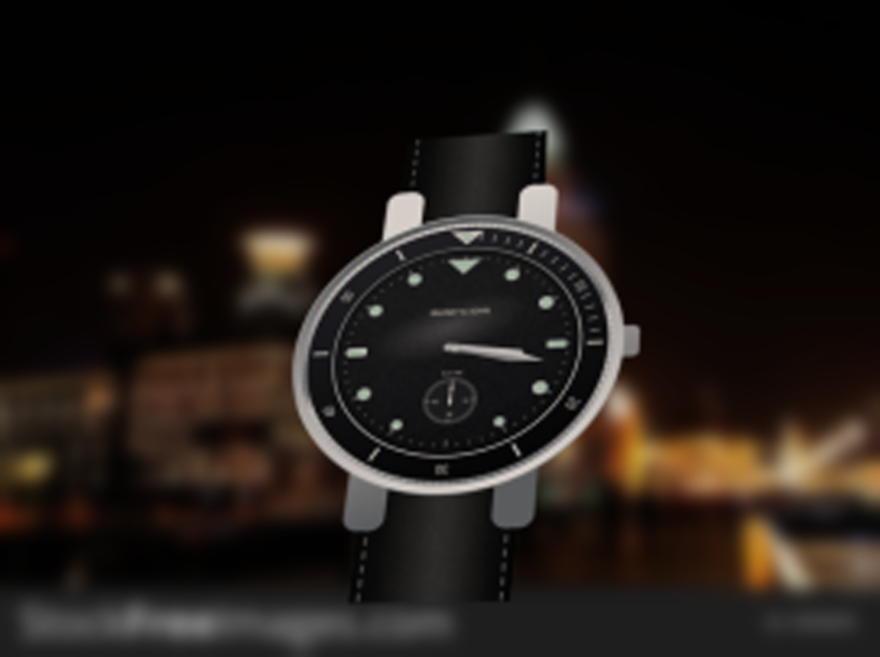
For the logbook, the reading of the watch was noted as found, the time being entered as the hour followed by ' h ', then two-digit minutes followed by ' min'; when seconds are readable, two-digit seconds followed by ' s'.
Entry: 3 h 17 min
